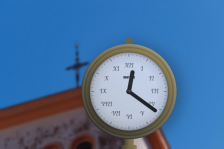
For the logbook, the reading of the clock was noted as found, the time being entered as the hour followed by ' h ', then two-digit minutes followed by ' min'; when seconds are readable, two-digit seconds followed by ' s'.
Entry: 12 h 21 min
